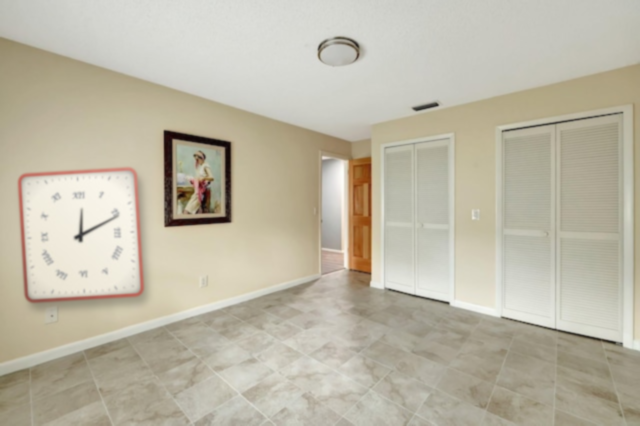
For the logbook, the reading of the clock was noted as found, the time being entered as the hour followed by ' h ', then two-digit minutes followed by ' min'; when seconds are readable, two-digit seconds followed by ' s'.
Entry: 12 h 11 min
